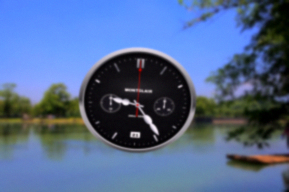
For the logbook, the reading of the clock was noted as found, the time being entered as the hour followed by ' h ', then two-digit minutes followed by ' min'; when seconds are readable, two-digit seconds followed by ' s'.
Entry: 9 h 24 min
